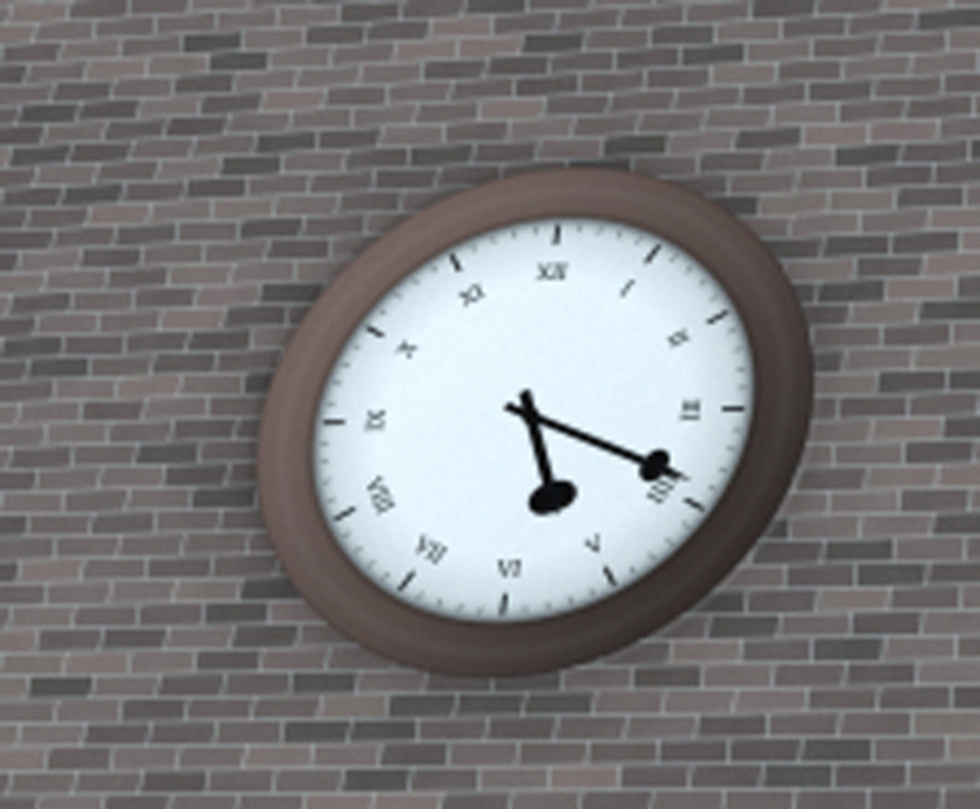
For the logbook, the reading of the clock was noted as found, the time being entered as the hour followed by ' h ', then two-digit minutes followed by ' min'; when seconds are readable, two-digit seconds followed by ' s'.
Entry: 5 h 19 min
